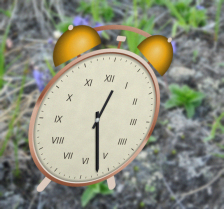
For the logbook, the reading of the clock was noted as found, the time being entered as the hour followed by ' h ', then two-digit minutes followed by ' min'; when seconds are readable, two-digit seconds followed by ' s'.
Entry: 12 h 27 min
